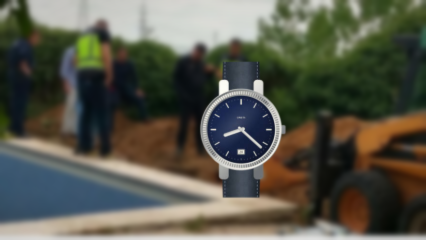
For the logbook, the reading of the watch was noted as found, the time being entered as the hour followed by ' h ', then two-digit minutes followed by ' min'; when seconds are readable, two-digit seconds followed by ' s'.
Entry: 8 h 22 min
